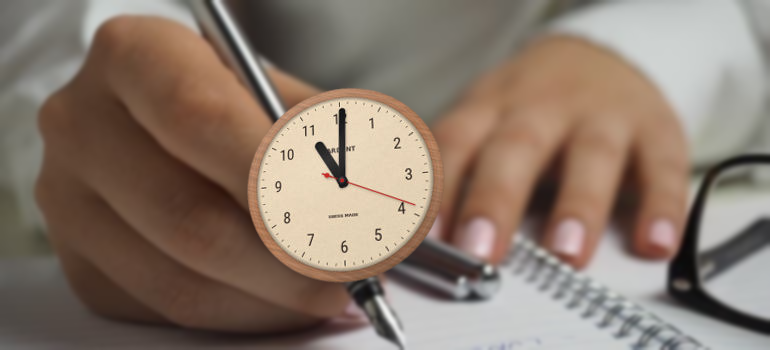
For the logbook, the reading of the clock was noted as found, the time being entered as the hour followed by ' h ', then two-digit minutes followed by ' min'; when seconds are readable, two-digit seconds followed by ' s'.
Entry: 11 h 00 min 19 s
